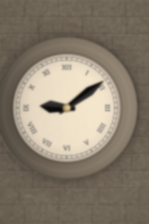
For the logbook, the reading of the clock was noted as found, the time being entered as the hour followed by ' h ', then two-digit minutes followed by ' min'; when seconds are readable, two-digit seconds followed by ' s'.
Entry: 9 h 09 min
